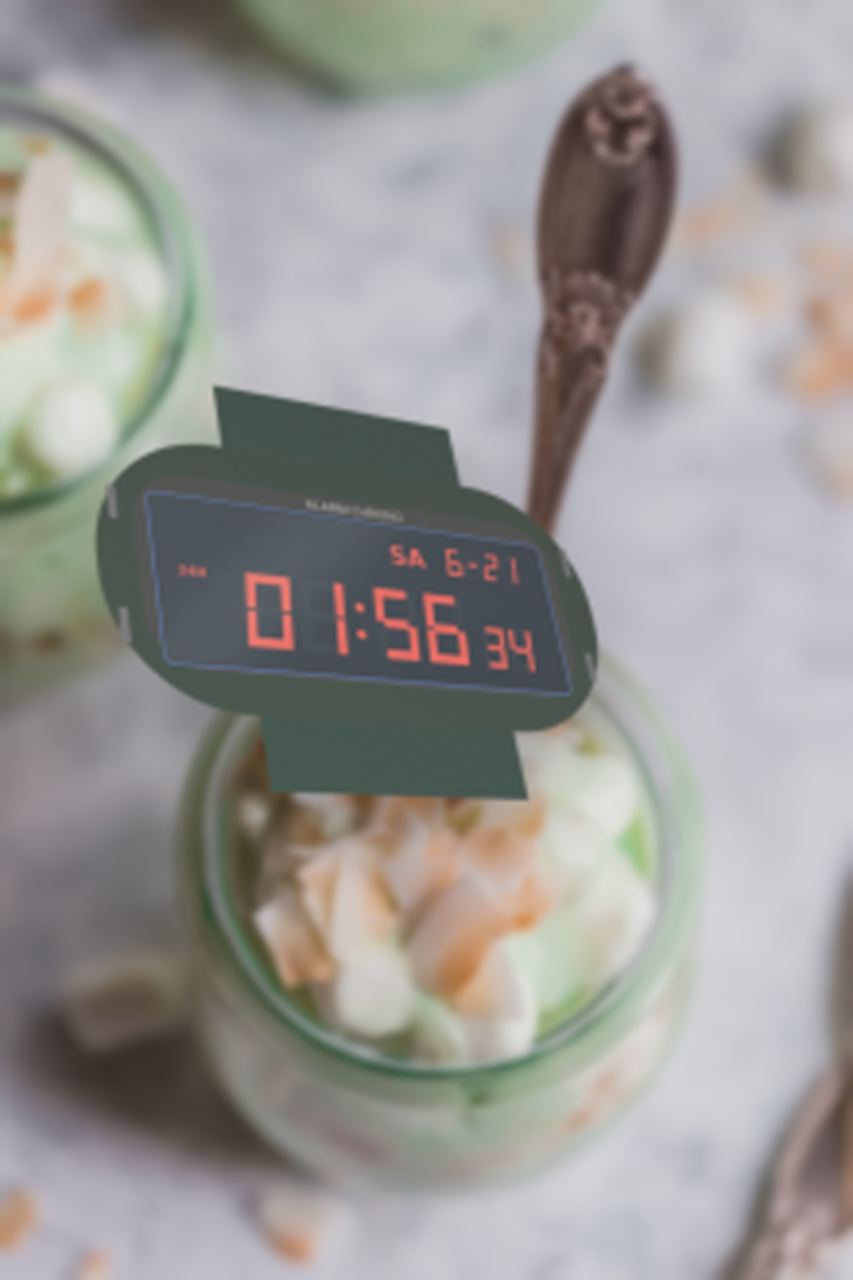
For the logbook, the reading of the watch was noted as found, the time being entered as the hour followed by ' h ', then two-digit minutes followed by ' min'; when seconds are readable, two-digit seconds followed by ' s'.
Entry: 1 h 56 min 34 s
